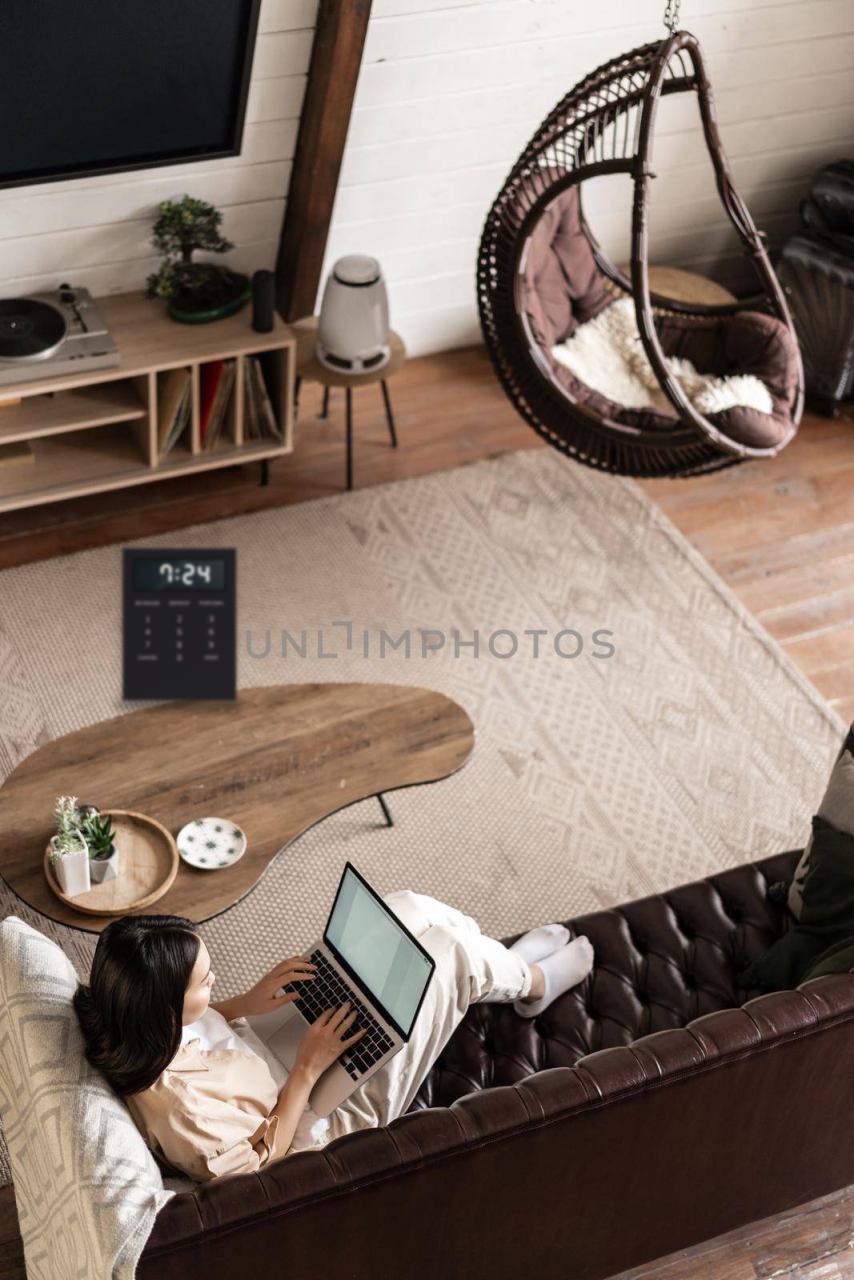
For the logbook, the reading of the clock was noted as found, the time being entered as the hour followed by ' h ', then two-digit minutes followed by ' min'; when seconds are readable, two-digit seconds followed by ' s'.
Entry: 7 h 24 min
